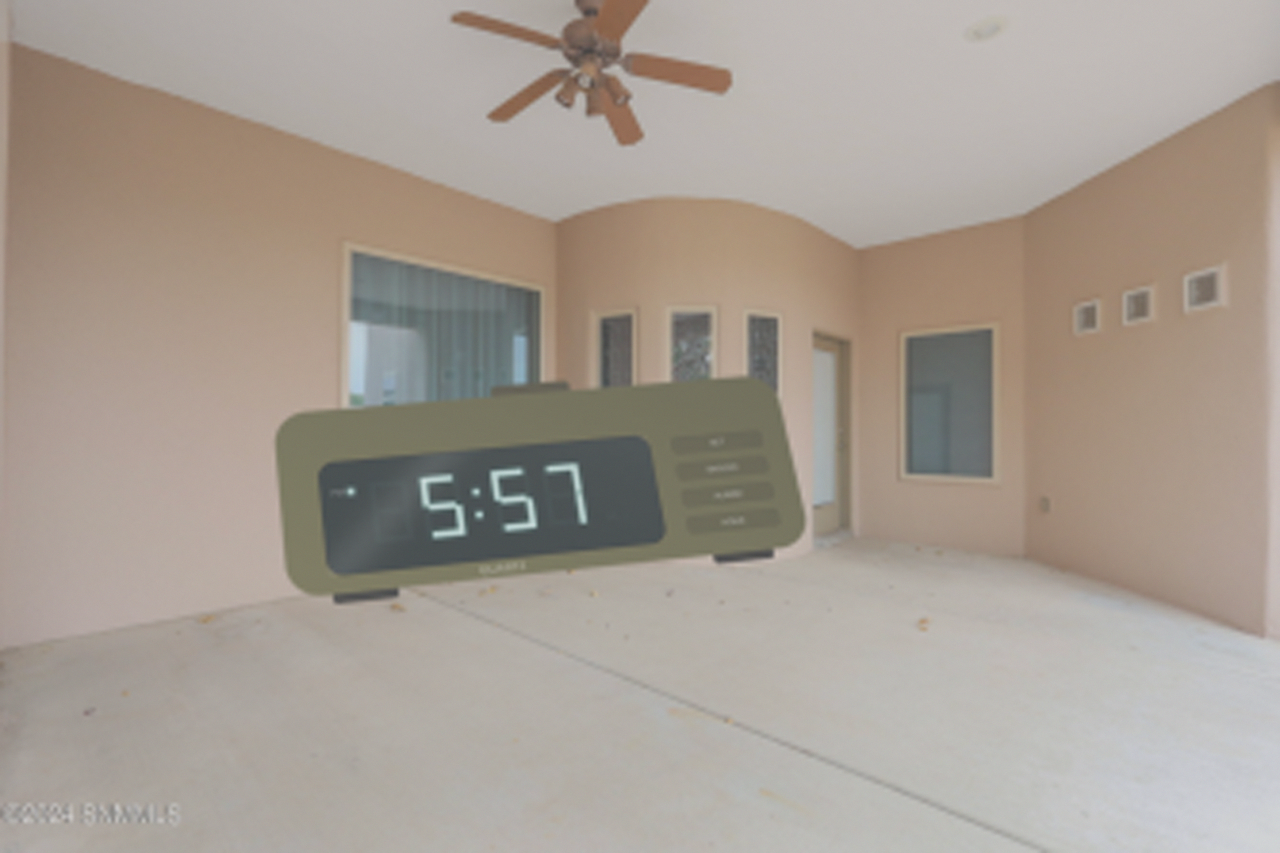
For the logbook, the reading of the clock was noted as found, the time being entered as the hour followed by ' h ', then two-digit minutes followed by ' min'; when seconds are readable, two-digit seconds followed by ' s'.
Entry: 5 h 57 min
